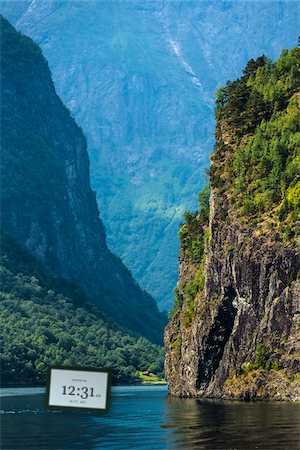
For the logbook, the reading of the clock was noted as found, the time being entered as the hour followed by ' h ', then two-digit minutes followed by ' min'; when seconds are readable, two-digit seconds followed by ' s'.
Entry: 12 h 31 min
